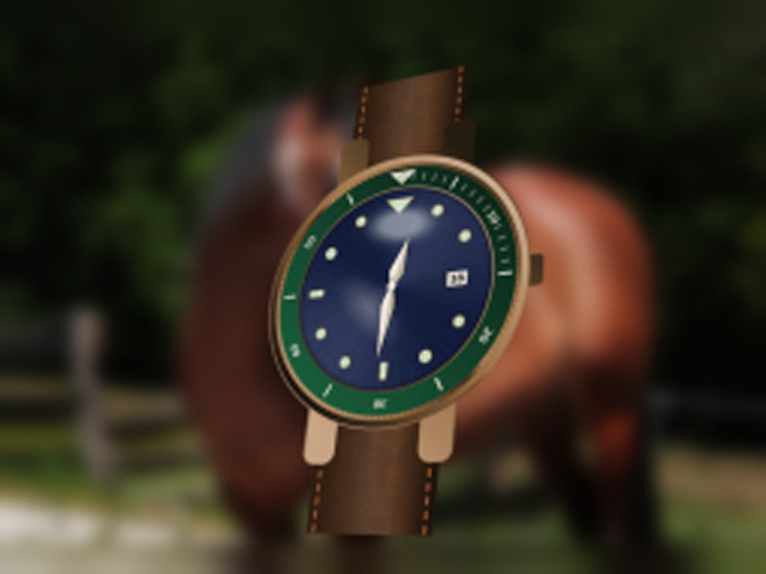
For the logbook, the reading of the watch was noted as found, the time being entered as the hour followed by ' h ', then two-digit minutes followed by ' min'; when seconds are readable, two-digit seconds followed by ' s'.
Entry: 12 h 31 min
